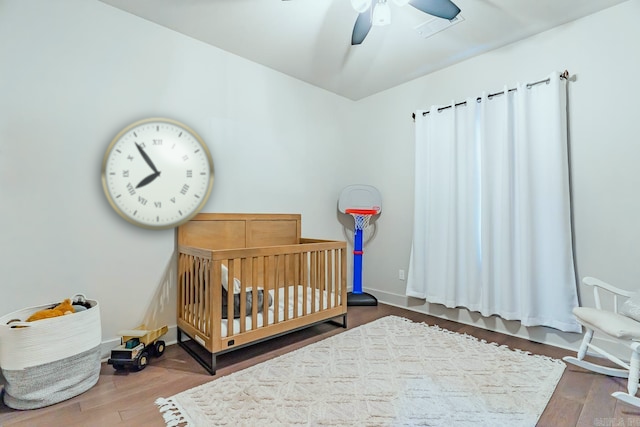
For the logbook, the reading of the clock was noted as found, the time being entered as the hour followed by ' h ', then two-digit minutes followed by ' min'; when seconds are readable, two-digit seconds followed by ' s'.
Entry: 7 h 54 min
